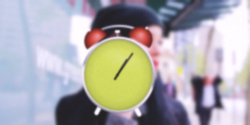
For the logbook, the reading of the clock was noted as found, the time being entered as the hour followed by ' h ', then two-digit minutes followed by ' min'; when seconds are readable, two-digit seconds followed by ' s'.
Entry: 1 h 06 min
